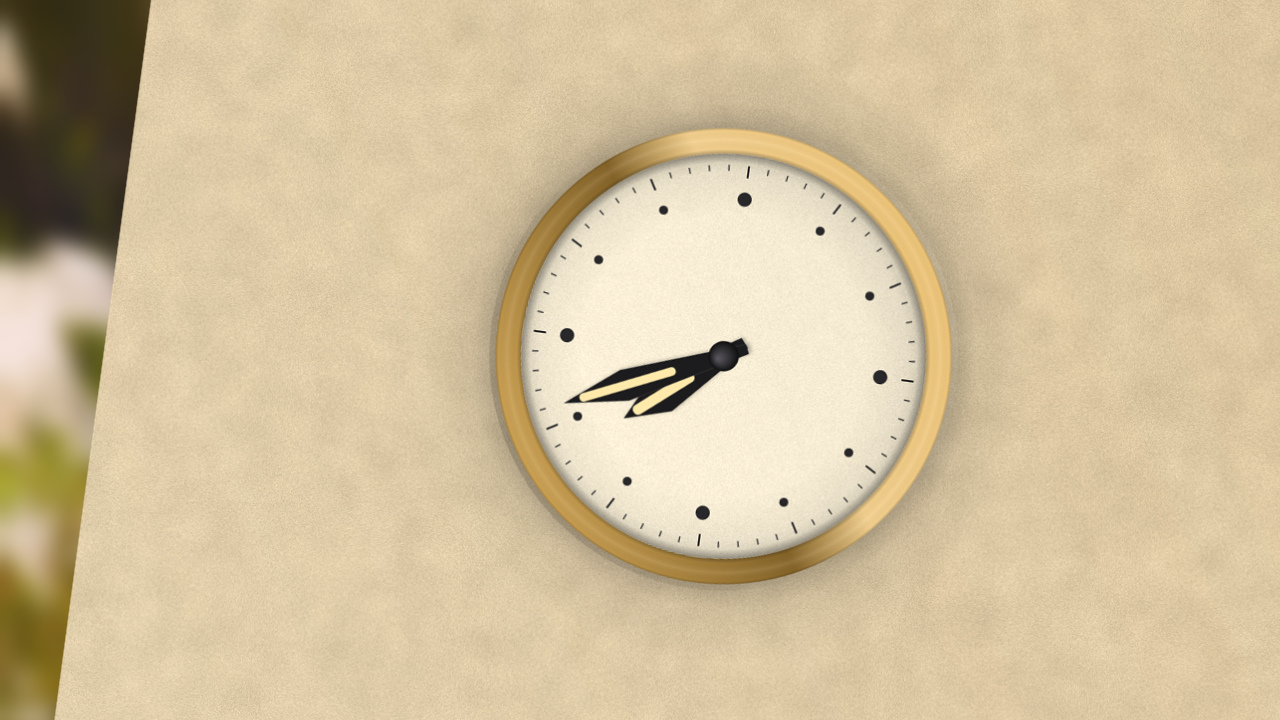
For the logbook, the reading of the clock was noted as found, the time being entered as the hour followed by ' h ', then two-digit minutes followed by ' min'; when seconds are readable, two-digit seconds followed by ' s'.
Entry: 7 h 41 min
